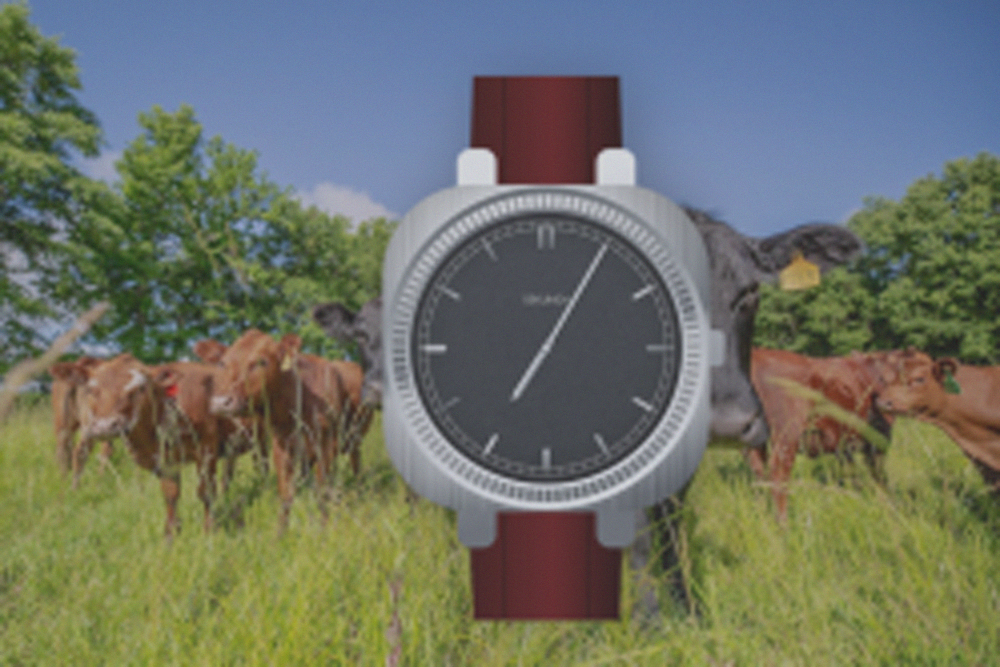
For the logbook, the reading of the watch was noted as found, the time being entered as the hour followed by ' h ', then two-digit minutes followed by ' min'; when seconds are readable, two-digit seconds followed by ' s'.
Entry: 7 h 05 min
